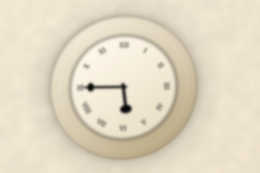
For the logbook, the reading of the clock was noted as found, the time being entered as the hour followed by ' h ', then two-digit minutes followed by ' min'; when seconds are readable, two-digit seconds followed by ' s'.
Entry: 5 h 45 min
